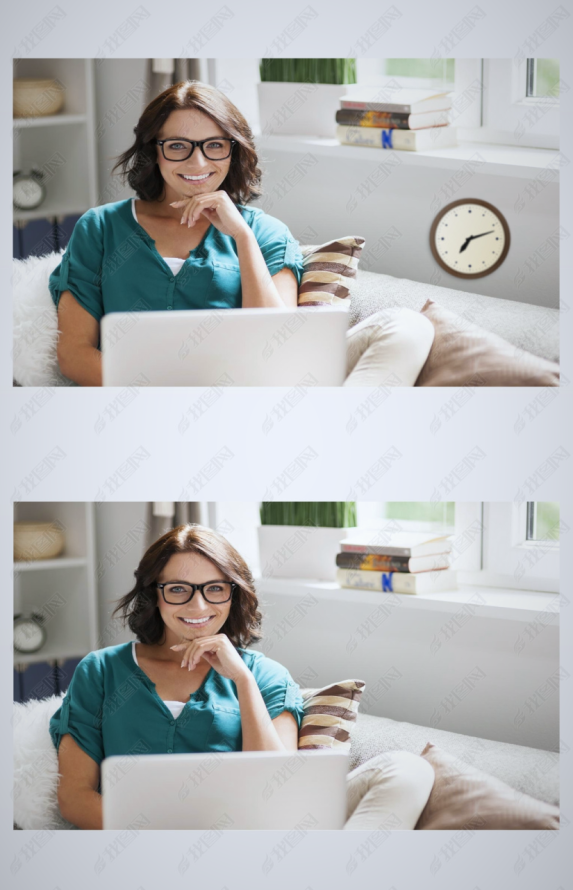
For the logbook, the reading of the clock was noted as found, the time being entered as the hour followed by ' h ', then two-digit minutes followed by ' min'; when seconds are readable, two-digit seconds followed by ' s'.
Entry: 7 h 12 min
